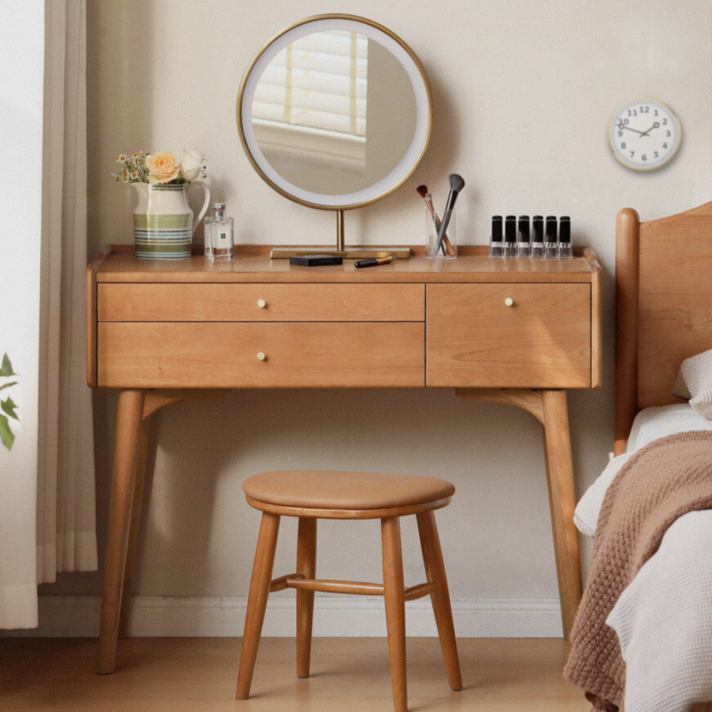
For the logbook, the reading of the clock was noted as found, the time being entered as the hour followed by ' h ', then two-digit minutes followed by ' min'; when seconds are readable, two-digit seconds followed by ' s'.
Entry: 1 h 48 min
